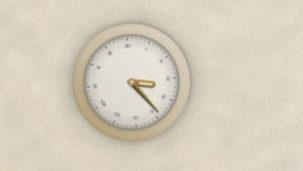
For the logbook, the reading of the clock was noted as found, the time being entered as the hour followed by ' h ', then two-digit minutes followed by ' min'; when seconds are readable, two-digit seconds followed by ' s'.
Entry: 3 h 24 min
